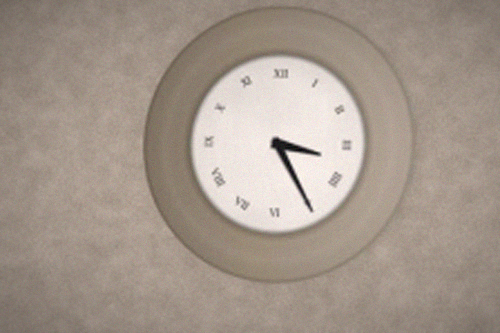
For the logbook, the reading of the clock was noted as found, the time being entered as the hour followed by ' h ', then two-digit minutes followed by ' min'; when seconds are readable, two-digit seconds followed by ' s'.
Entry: 3 h 25 min
